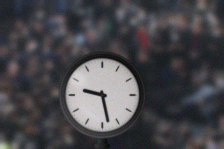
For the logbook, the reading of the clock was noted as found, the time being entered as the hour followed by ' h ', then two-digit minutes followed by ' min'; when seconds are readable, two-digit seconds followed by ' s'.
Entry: 9 h 28 min
